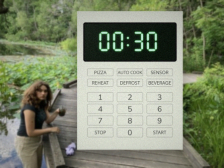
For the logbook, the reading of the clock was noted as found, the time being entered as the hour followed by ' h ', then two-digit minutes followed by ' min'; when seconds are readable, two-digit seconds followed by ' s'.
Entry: 0 h 30 min
